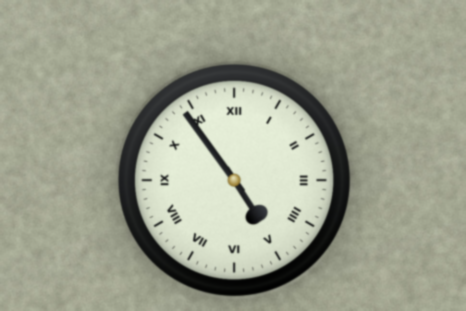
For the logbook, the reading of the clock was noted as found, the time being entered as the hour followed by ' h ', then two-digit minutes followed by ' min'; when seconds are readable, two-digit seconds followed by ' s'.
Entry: 4 h 54 min
